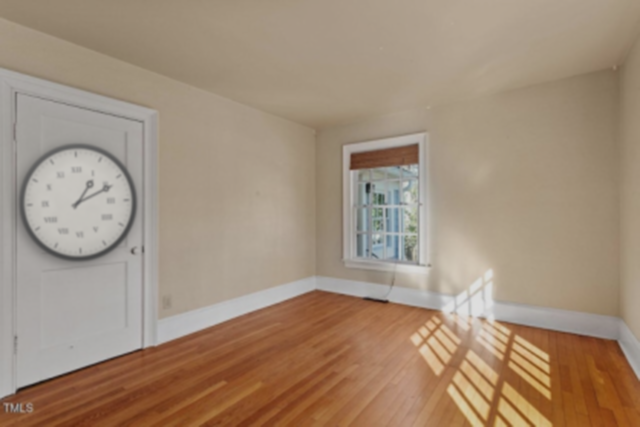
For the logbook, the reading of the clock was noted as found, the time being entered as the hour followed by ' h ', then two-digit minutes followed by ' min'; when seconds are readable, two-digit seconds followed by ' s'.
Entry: 1 h 11 min
